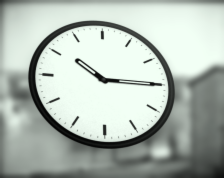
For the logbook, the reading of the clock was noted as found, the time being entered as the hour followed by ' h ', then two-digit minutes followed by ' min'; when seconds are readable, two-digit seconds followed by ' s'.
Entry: 10 h 15 min
